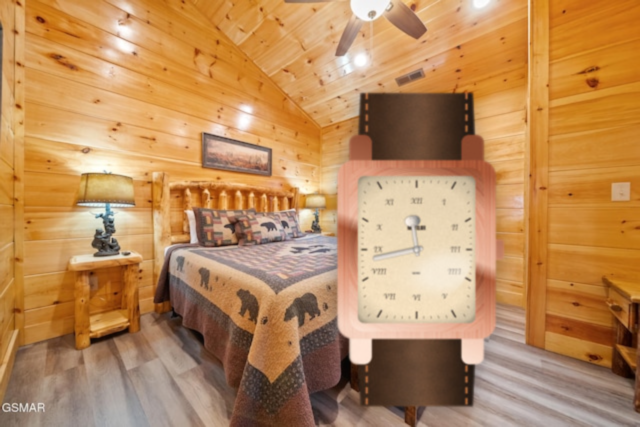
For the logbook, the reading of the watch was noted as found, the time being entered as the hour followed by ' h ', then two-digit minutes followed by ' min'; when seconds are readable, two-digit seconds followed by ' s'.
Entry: 11 h 43 min
